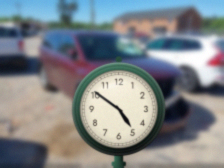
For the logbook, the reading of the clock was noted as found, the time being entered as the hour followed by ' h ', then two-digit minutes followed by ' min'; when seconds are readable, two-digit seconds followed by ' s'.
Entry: 4 h 51 min
